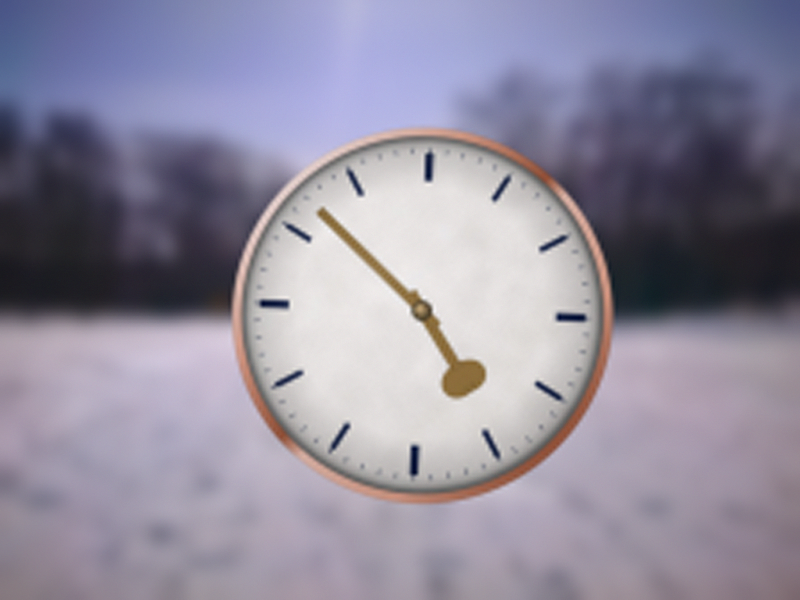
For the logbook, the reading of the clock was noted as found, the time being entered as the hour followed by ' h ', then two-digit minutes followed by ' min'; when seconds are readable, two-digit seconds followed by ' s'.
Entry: 4 h 52 min
